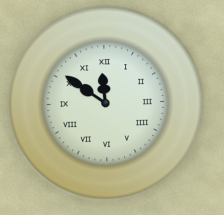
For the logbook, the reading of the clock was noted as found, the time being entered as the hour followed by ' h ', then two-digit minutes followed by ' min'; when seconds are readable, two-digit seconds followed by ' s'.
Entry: 11 h 51 min
